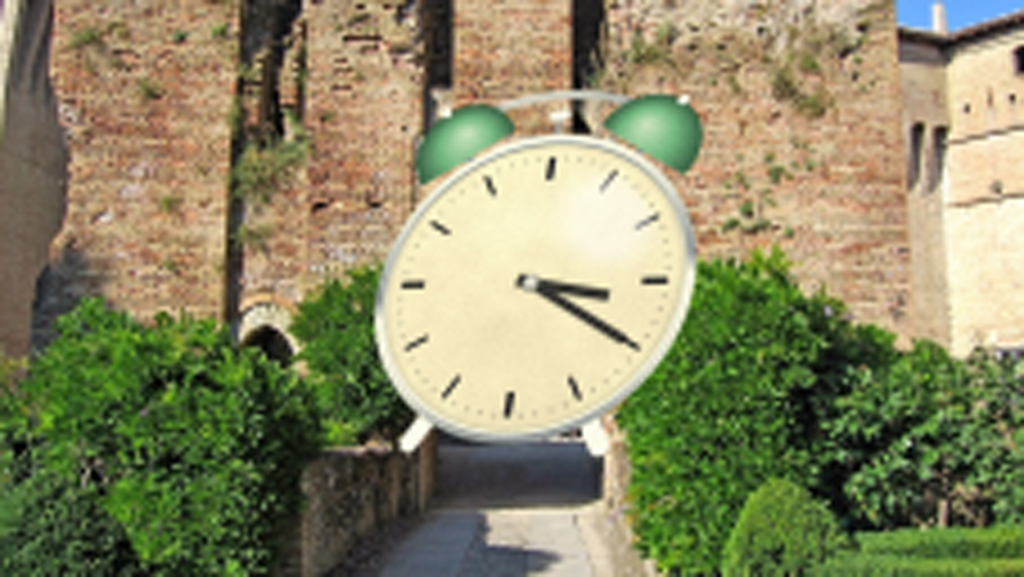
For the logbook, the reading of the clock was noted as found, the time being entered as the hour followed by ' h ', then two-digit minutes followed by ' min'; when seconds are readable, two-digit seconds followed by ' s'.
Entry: 3 h 20 min
